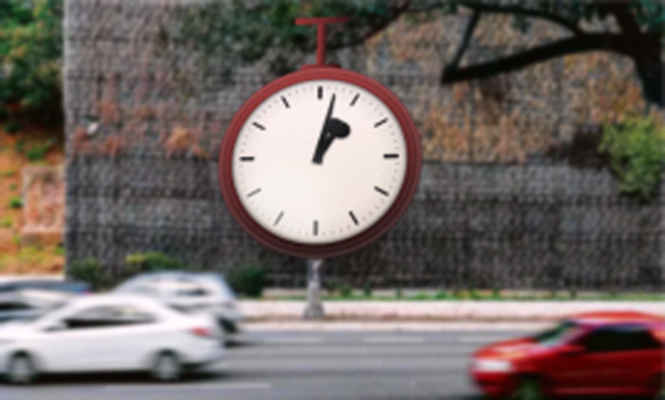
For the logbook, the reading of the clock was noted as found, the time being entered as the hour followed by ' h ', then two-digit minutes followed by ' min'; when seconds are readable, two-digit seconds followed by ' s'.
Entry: 1 h 02 min
